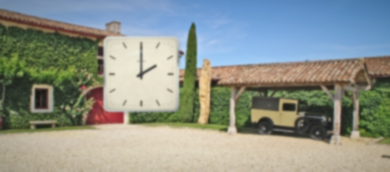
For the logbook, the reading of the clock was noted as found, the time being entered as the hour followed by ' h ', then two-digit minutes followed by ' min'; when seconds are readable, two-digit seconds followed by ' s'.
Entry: 2 h 00 min
